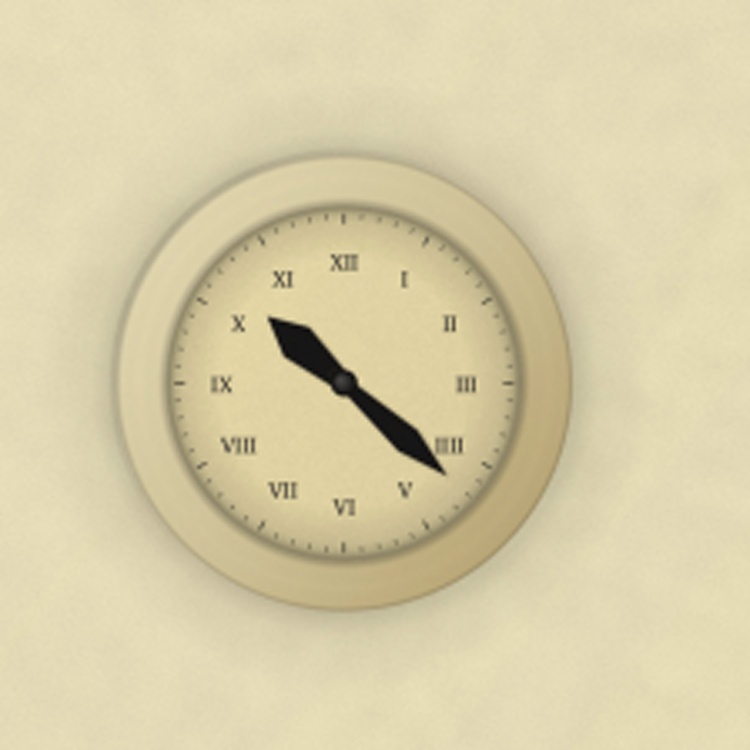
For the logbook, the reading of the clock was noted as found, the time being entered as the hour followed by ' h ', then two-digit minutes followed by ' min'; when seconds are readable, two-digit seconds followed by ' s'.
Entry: 10 h 22 min
